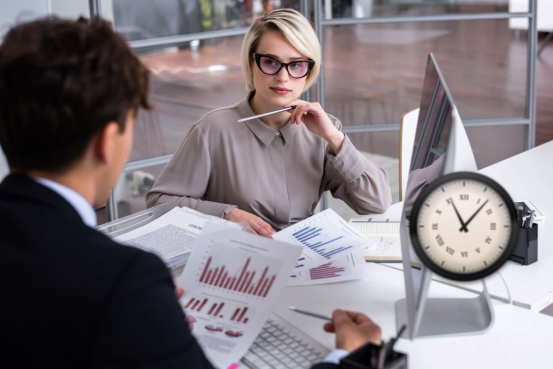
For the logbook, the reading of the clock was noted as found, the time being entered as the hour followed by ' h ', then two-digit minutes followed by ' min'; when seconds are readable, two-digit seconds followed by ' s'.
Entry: 11 h 07 min
